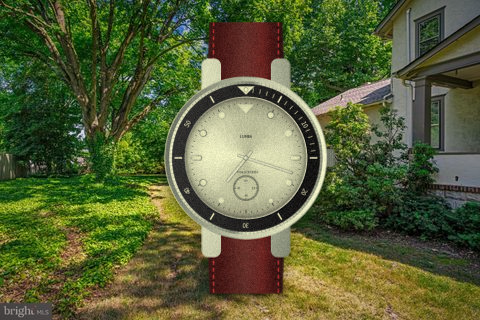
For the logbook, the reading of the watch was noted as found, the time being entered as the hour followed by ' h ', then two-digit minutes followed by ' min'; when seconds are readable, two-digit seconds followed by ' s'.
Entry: 7 h 18 min
